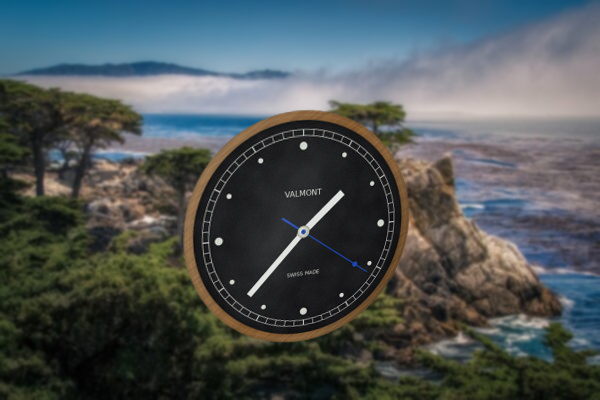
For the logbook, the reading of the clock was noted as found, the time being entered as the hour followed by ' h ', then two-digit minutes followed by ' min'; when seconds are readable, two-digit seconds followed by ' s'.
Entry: 1 h 37 min 21 s
